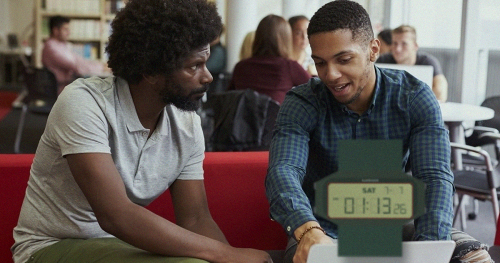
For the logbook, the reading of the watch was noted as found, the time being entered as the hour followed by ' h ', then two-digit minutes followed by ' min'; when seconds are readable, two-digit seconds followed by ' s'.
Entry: 1 h 13 min 26 s
